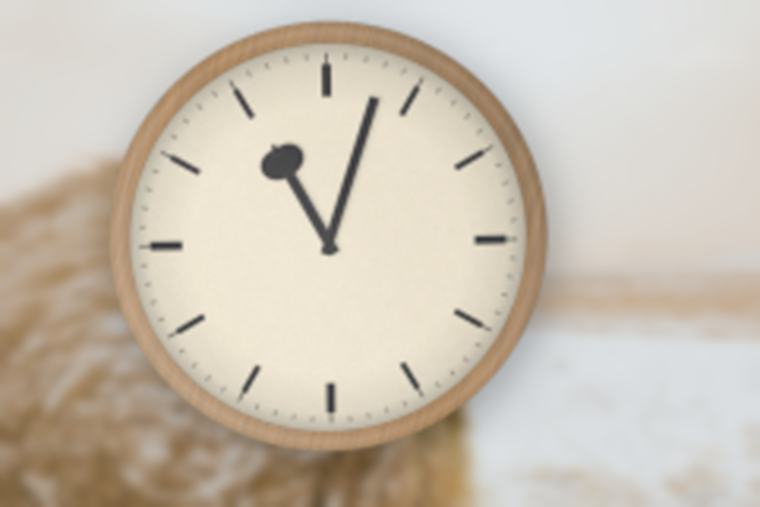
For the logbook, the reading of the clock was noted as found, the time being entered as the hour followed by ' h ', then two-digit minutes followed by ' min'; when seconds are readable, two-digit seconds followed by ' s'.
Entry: 11 h 03 min
